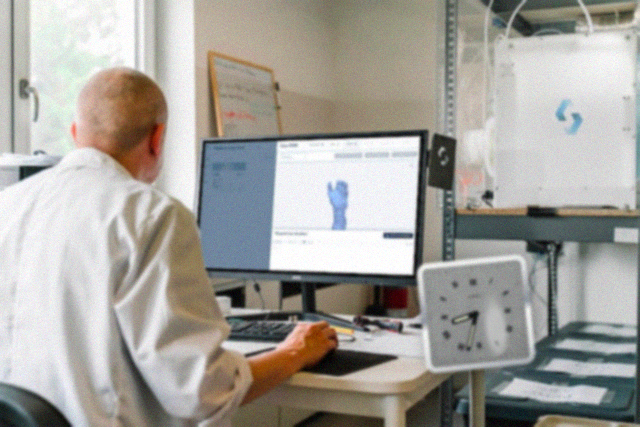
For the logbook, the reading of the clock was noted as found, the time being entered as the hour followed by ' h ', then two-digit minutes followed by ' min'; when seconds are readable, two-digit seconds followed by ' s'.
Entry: 8 h 33 min
